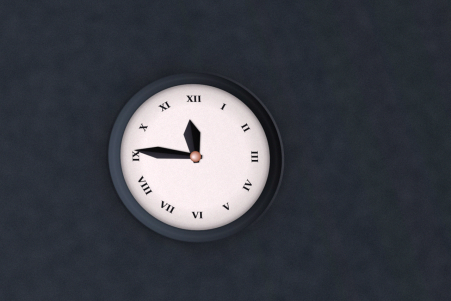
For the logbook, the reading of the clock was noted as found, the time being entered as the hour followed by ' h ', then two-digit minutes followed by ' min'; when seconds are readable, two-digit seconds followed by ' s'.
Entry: 11 h 46 min
